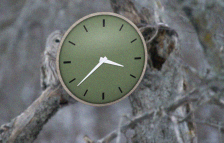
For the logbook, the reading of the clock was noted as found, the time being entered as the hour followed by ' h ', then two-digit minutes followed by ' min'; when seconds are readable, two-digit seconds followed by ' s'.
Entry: 3 h 38 min
